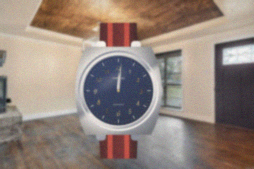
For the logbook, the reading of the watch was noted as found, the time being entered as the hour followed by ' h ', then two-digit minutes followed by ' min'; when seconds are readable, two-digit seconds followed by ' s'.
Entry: 12 h 01 min
